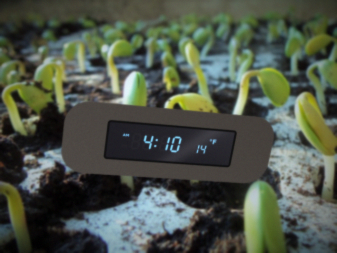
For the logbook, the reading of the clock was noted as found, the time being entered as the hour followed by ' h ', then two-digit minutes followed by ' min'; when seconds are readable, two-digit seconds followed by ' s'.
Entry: 4 h 10 min
